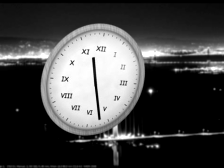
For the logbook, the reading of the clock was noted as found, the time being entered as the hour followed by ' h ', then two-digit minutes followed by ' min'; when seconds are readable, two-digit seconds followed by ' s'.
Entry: 11 h 27 min
